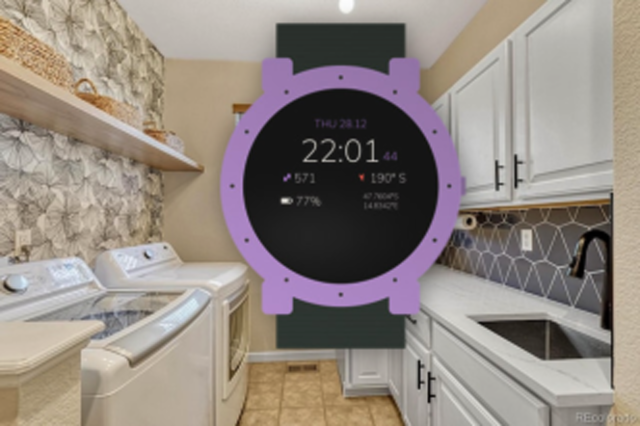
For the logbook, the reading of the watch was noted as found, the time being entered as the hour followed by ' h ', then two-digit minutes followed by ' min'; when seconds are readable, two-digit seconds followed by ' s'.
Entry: 22 h 01 min
